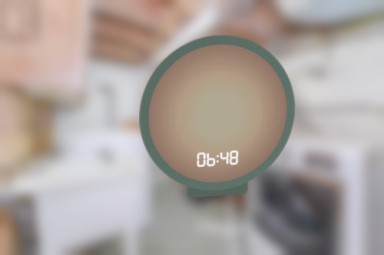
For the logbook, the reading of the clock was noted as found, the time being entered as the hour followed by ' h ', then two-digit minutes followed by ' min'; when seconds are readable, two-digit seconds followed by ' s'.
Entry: 6 h 48 min
